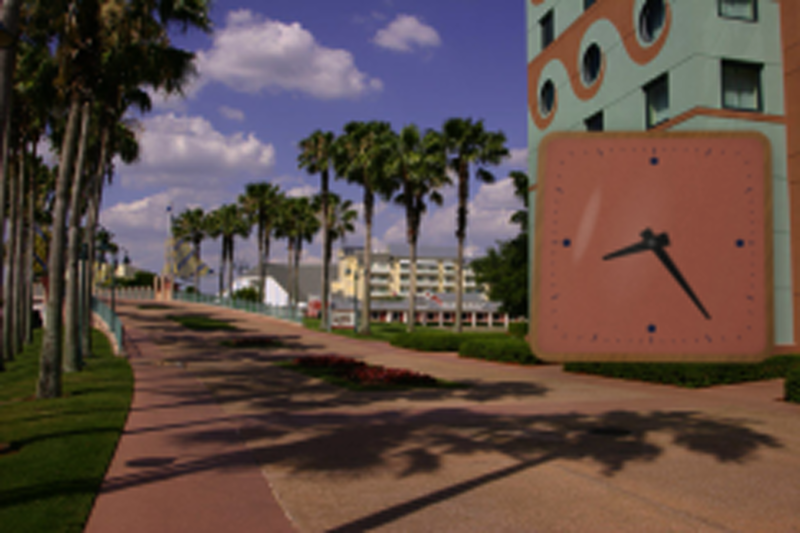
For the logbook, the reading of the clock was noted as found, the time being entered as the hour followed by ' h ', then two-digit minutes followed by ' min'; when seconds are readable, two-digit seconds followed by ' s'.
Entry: 8 h 24 min
